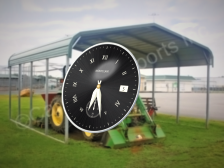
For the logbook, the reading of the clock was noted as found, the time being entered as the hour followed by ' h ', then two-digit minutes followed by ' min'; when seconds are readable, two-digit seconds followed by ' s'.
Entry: 6 h 27 min
